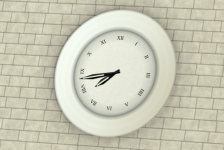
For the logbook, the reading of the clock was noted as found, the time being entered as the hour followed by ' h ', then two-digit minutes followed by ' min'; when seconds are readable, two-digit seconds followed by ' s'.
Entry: 7 h 43 min
